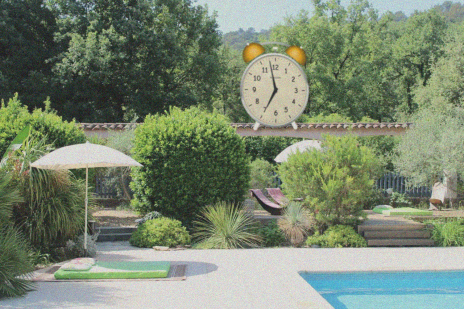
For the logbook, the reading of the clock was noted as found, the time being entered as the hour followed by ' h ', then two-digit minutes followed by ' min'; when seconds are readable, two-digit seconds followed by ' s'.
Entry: 6 h 58 min
